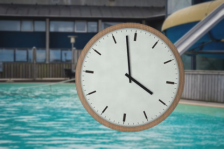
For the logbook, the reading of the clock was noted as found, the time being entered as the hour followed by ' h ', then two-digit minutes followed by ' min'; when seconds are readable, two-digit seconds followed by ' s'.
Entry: 3 h 58 min
